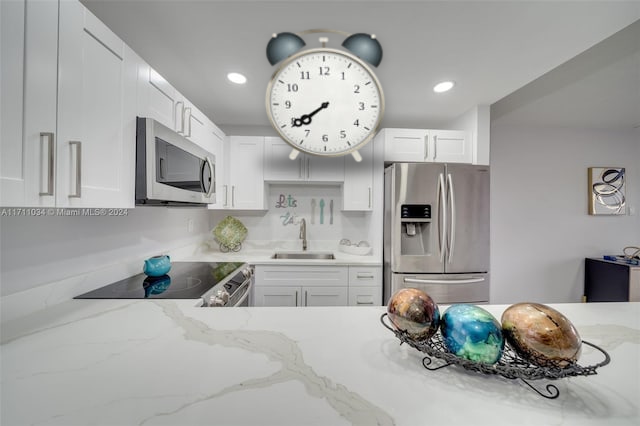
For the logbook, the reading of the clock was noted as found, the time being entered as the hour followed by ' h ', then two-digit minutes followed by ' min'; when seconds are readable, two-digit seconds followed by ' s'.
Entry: 7 h 39 min
